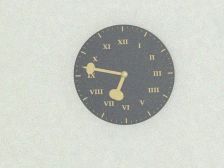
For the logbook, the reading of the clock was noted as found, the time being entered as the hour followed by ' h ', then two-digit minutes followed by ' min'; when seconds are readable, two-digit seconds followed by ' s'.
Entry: 6 h 47 min
